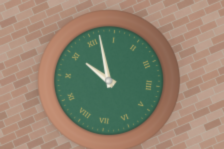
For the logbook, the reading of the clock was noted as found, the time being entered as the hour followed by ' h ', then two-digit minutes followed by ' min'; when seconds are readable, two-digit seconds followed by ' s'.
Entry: 11 h 02 min
